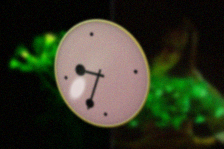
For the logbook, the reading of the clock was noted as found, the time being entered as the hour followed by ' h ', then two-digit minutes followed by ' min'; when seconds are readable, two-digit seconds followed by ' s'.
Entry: 9 h 35 min
